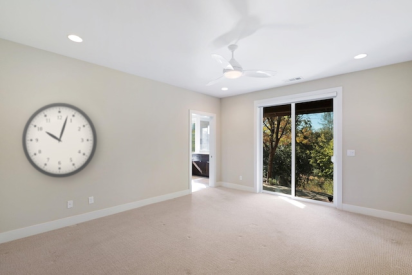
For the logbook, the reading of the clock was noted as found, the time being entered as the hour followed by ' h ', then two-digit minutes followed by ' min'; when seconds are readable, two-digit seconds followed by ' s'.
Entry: 10 h 03 min
